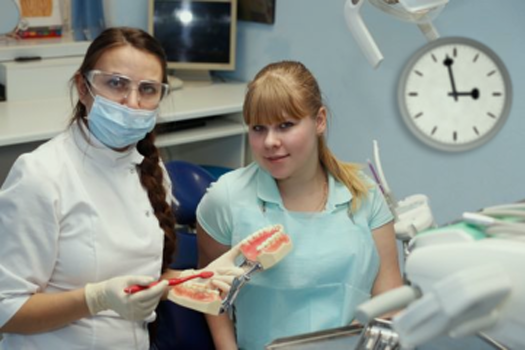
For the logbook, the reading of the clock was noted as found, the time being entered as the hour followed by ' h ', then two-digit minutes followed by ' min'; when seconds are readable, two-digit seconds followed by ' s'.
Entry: 2 h 58 min
